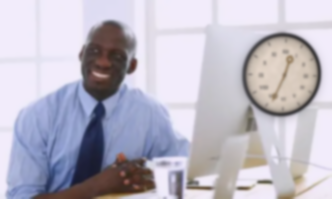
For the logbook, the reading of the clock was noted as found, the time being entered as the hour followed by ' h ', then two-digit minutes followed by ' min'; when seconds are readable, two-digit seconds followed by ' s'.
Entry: 12 h 34 min
